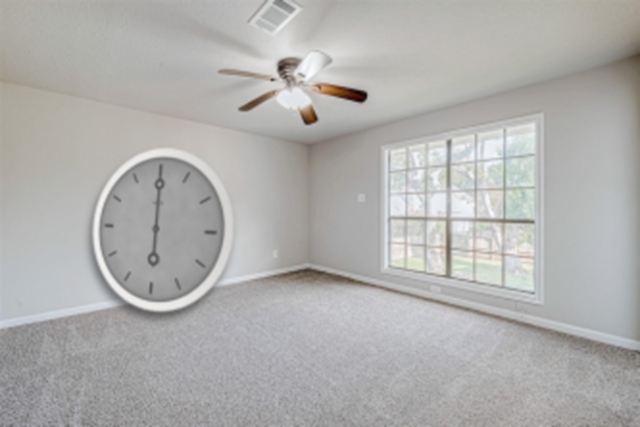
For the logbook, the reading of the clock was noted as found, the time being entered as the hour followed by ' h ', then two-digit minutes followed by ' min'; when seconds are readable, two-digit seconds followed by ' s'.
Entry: 6 h 00 min
